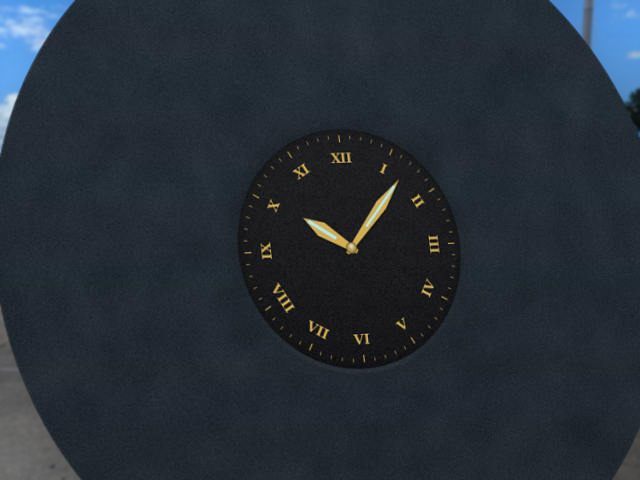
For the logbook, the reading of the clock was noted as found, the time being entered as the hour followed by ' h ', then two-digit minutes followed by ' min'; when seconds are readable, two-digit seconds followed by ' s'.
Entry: 10 h 07 min
